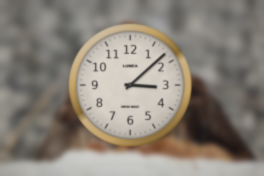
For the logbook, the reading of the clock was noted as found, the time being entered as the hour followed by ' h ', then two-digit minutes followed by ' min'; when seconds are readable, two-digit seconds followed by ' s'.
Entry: 3 h 08 min
